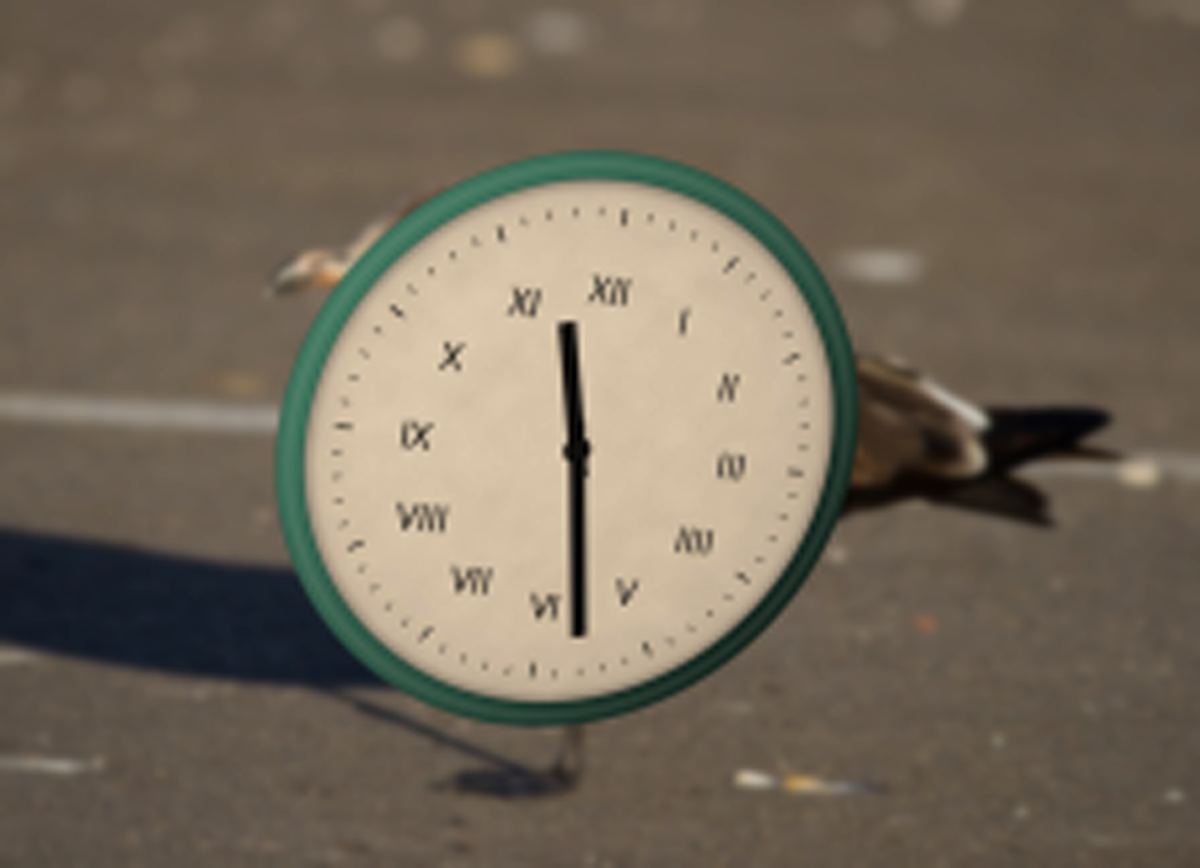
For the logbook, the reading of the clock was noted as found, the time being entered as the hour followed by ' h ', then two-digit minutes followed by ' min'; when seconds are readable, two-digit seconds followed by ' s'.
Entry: 11 h 28 min
